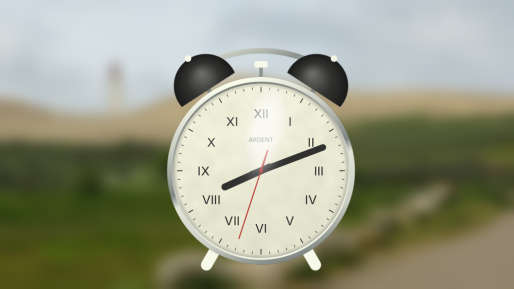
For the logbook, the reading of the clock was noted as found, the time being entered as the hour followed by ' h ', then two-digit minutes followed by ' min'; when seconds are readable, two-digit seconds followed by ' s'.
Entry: 8 h 11 min 33 s
